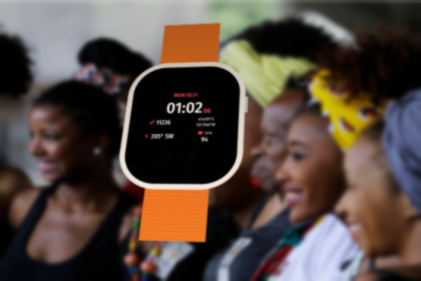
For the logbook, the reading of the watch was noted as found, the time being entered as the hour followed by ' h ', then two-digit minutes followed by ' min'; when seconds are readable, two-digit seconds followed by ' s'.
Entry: 1 h 02 min
